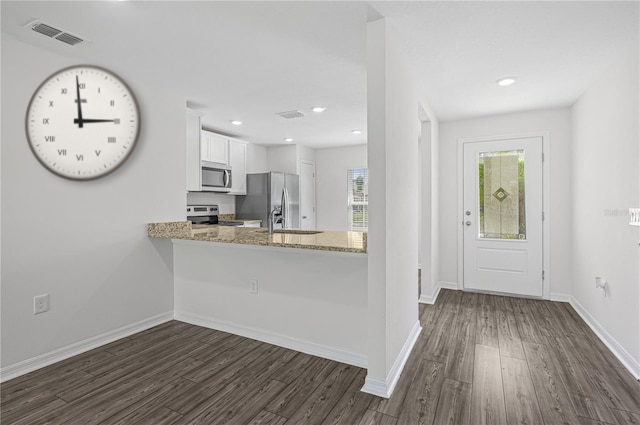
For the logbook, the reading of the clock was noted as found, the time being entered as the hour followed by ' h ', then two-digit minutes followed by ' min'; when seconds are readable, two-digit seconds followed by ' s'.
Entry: 2 h 59 min
